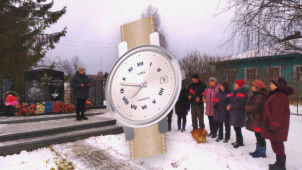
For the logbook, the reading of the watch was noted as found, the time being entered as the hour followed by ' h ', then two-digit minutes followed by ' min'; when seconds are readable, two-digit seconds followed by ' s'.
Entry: 7 h 48 min
